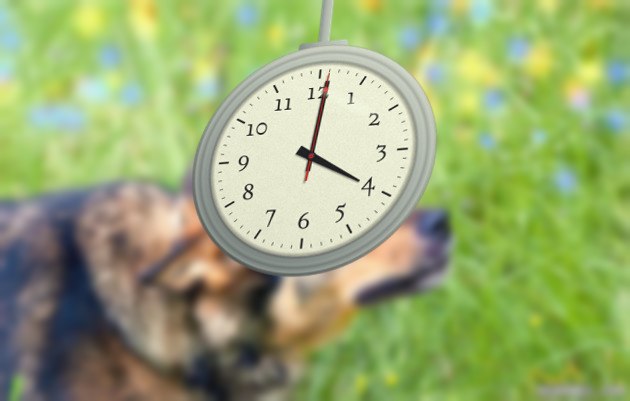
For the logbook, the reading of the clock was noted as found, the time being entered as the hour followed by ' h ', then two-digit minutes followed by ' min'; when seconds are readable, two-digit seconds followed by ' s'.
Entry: 4 h 01 min 01 s
